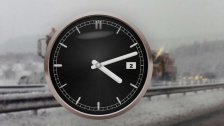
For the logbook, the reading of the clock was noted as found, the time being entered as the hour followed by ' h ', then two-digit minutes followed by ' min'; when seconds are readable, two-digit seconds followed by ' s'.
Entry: 4 h 12 min
